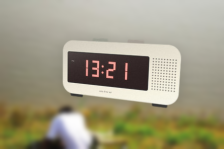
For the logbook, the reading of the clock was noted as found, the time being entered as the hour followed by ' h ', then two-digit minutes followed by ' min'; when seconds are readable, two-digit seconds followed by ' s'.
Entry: 13 h 21 min
